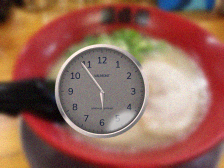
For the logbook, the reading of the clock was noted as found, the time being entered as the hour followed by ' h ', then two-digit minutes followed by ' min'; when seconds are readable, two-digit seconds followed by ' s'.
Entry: 5 h 54 min
